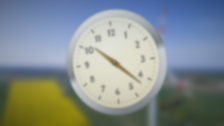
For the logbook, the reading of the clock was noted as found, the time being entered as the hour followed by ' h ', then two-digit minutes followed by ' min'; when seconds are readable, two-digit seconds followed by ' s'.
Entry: 10 h 22 min
